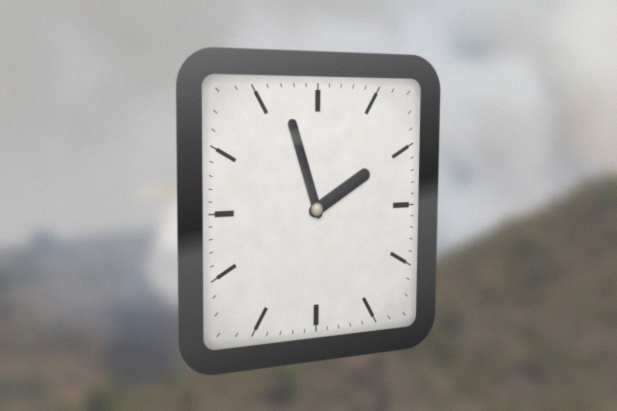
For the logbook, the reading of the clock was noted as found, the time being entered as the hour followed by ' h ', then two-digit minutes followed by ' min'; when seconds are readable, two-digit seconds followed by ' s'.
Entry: 1 h 57 min
